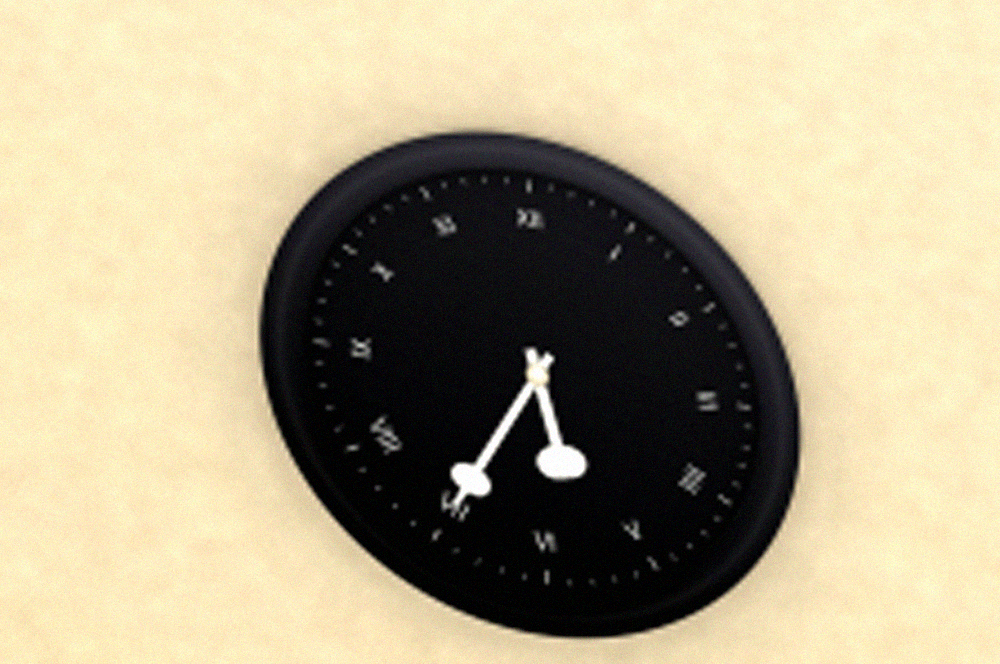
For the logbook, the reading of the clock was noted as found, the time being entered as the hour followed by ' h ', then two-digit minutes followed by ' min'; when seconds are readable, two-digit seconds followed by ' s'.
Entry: 5 h 35 min
